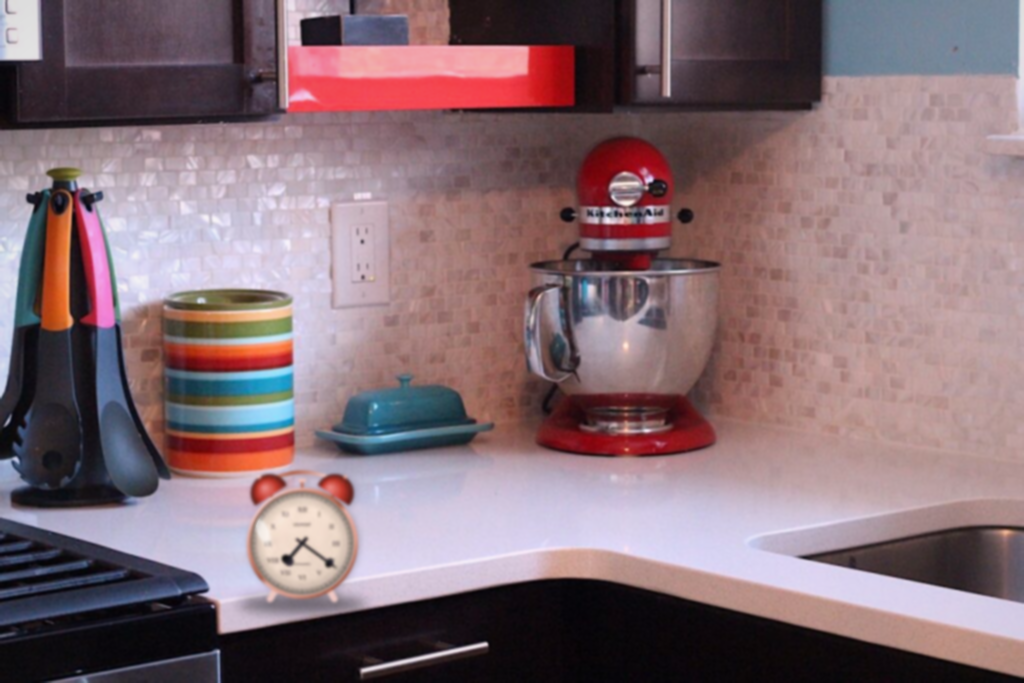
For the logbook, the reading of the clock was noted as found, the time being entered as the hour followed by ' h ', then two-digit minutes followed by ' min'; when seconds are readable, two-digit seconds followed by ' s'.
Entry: 7 h 21 min
